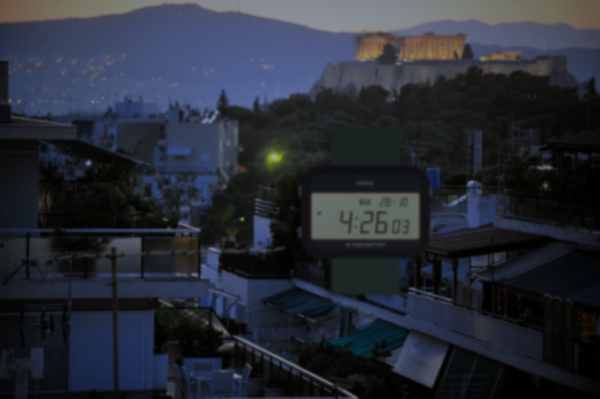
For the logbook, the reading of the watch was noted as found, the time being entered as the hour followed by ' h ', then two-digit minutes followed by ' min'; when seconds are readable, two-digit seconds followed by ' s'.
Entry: 4 h 26 min 03 s
